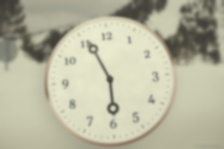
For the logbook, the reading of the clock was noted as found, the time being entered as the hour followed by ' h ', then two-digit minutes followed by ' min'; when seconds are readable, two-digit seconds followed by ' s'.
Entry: 5 h 56 min
